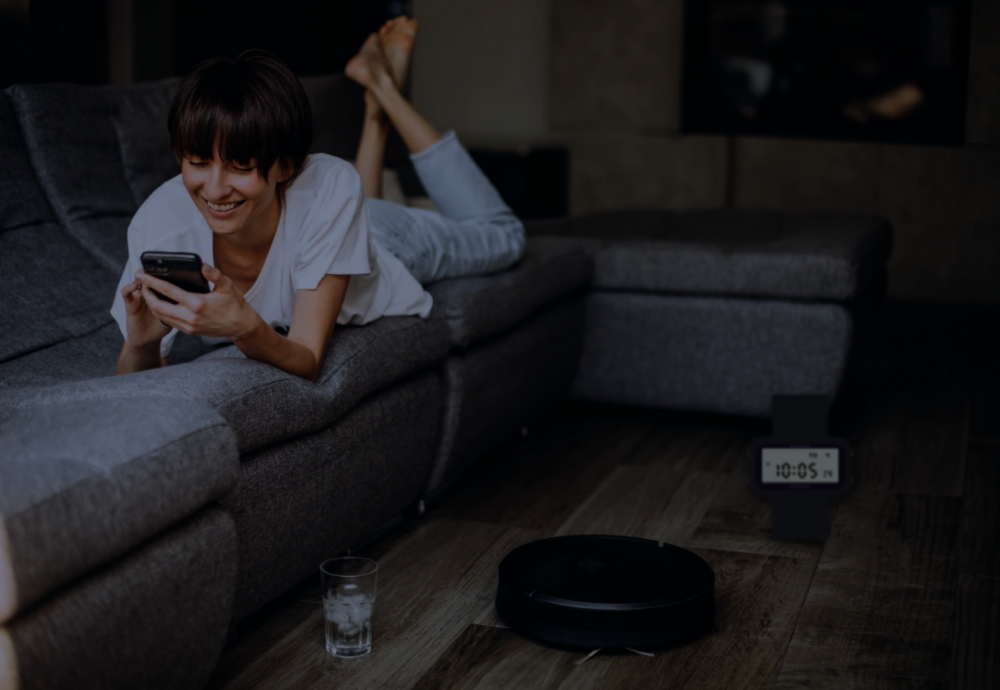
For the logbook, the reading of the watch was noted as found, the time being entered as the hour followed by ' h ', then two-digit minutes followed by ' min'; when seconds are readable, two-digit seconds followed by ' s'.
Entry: 10 h 05 min
